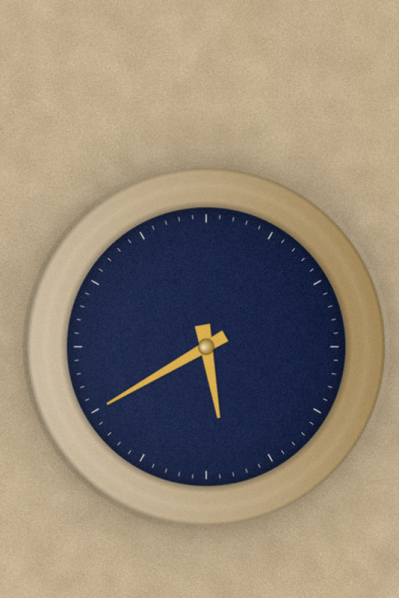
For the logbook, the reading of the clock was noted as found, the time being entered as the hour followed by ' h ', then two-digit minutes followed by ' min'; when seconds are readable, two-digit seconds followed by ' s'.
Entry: 5 h 40 min
